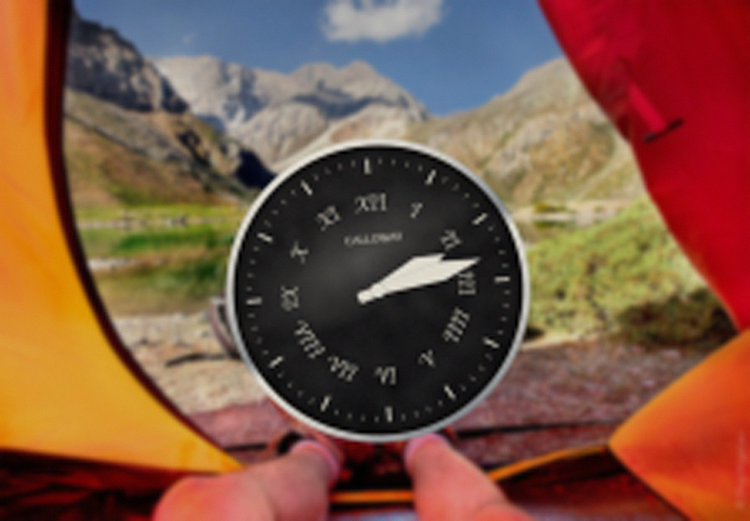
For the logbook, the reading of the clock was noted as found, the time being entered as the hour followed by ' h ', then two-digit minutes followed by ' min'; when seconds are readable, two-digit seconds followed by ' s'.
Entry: 2 h 13 min
